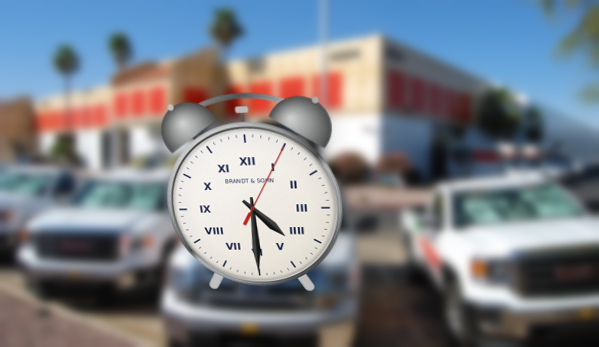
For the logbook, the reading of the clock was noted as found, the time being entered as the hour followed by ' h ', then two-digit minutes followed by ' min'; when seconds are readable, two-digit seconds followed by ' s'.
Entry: 4 h 30 min 05 s
